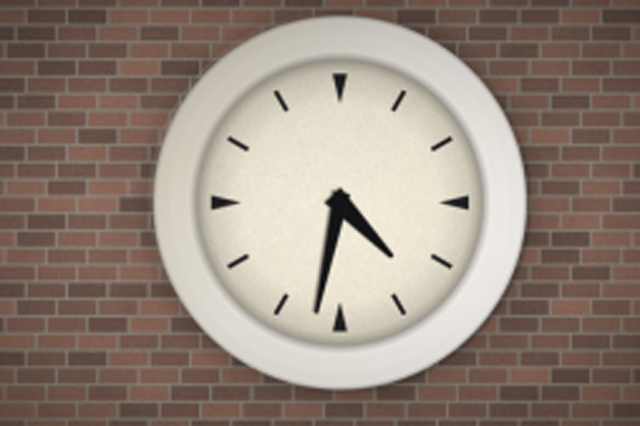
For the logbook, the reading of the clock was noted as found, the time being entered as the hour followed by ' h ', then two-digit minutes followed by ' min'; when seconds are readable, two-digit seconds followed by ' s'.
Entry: 4 h 32 min
